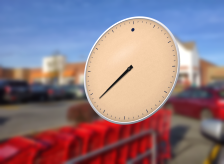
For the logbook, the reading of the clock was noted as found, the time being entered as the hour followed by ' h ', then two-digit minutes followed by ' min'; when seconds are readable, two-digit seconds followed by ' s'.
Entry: 7 h 38 min
